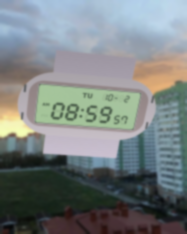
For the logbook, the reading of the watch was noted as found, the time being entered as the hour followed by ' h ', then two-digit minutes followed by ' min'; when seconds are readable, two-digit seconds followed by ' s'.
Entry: 8 h 59 min
